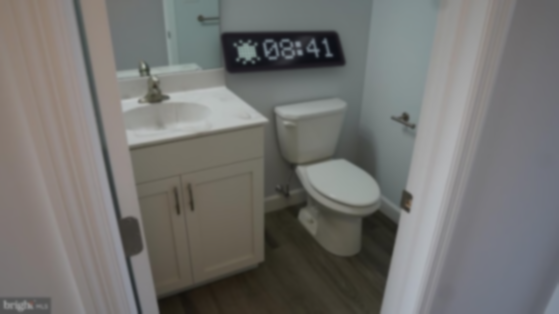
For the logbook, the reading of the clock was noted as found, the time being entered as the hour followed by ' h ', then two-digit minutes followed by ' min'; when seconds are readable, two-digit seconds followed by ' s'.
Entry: 8 h 41 min
